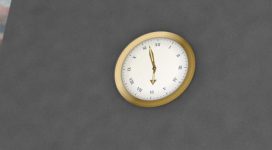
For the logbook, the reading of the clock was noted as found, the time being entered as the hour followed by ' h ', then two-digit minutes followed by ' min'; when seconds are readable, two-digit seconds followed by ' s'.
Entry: 5 h 57 min
